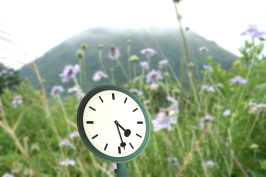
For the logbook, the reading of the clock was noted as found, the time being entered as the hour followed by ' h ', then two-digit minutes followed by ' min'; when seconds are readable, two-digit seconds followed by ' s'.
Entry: 4 h 28 min
